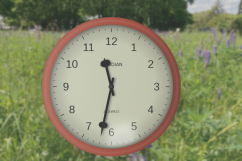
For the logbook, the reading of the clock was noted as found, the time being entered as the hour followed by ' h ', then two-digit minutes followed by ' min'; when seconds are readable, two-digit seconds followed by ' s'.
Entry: 11 h 32 min
